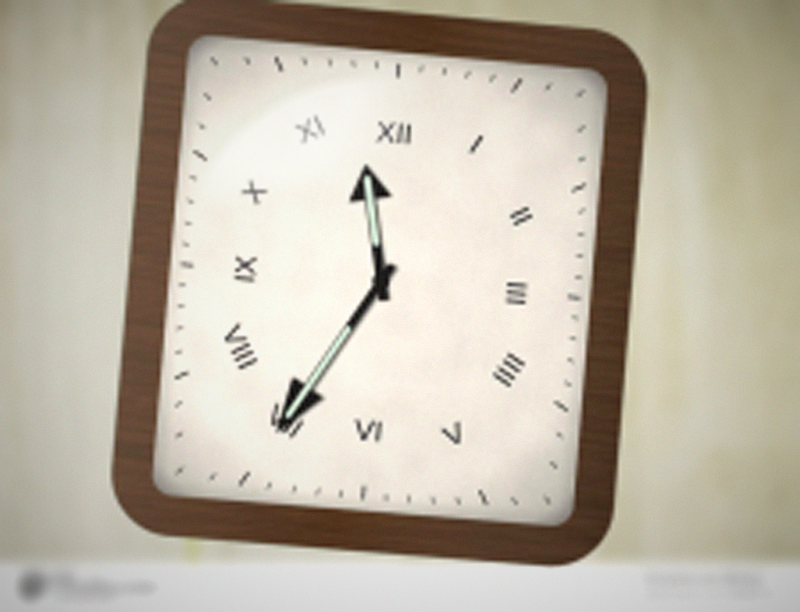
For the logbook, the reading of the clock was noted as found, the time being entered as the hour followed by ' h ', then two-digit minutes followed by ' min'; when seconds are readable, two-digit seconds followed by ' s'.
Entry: 11 h 35 min
